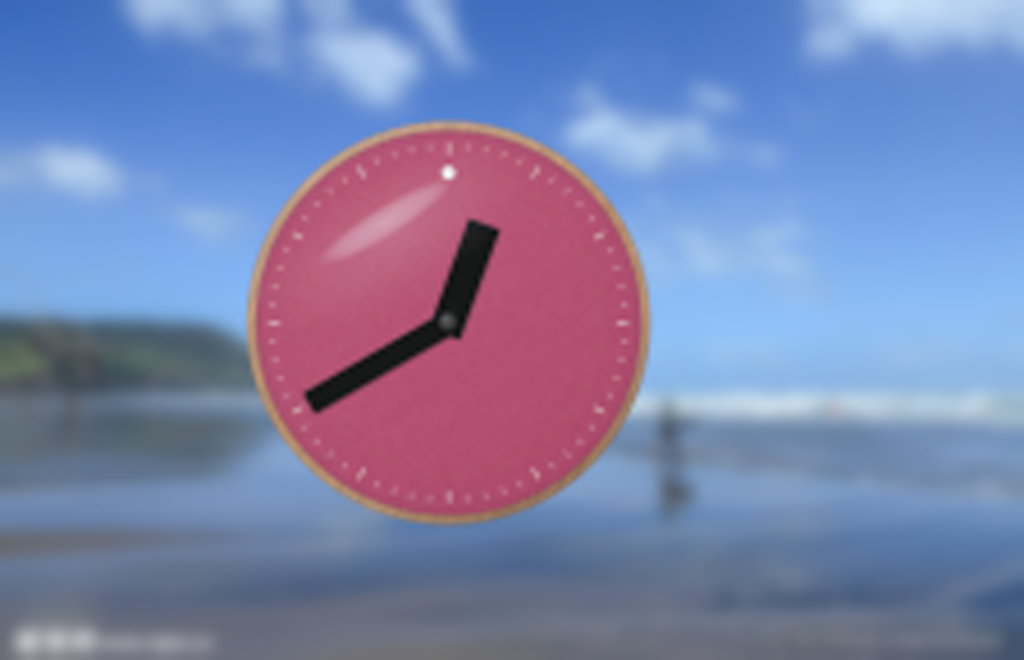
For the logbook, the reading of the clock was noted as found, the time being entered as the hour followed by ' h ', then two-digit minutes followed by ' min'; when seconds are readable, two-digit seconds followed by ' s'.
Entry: 12 h 40 min
